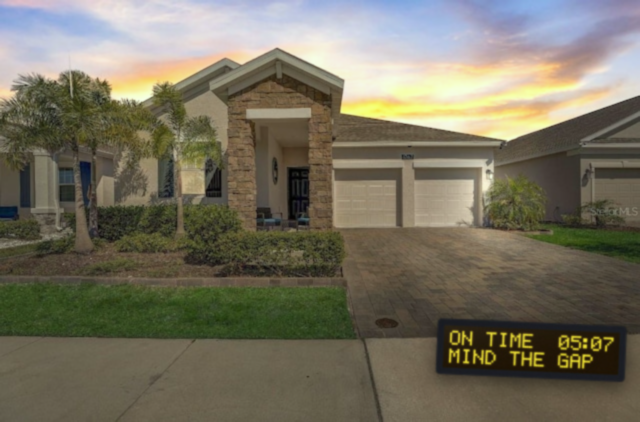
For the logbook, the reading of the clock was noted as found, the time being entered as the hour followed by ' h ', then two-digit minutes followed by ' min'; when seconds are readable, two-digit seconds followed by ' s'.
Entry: 5 h 07 min
